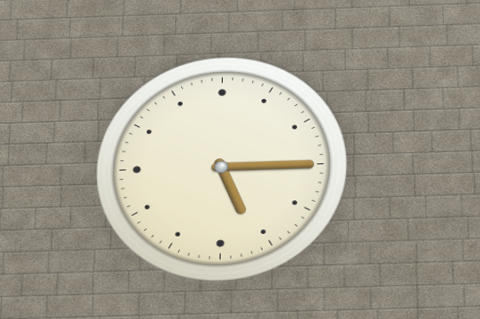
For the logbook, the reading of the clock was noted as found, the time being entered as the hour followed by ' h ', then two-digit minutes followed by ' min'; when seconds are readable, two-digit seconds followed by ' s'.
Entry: 5 h 15 min
